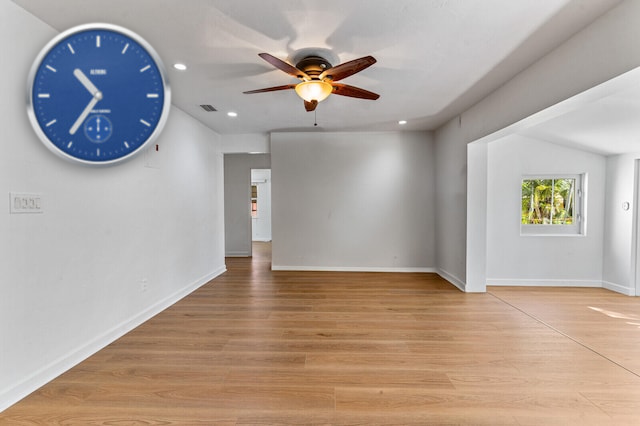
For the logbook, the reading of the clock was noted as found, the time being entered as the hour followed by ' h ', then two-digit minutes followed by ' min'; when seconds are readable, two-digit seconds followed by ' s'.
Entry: 10 h 36 min
